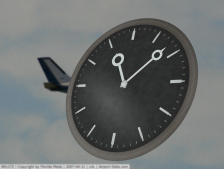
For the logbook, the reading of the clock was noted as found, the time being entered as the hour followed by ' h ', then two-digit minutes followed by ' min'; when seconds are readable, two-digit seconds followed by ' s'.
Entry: 11 h 08 min
